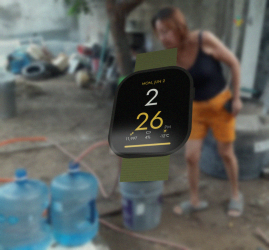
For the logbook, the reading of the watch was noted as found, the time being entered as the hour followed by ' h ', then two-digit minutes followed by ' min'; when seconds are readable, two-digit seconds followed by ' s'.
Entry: 2 h 26 min
